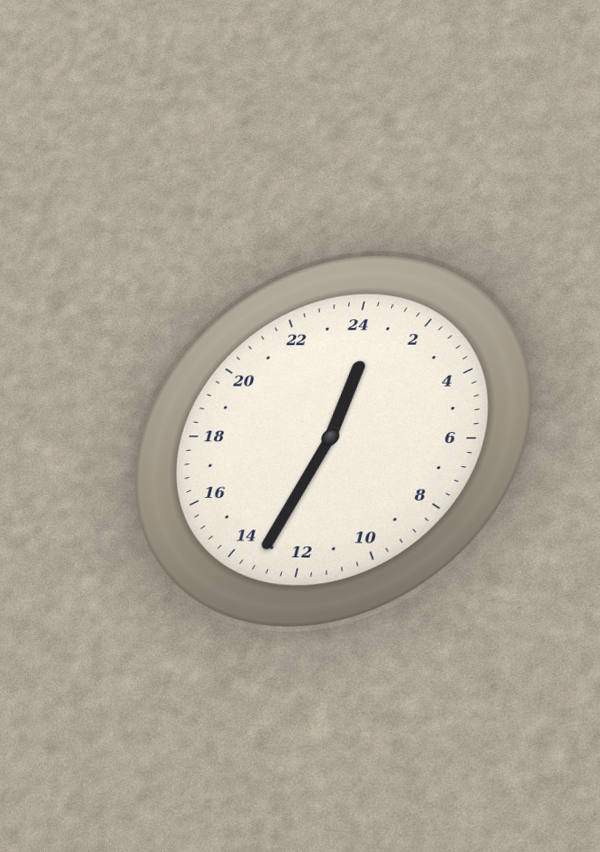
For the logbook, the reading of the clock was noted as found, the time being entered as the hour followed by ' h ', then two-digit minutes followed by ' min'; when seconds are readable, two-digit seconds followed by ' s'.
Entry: 0 h 33 min
